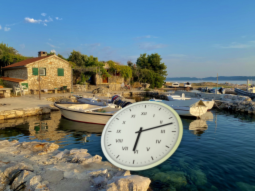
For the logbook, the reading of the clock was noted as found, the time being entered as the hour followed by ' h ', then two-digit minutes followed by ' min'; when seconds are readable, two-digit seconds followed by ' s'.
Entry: 6 h 12 min
